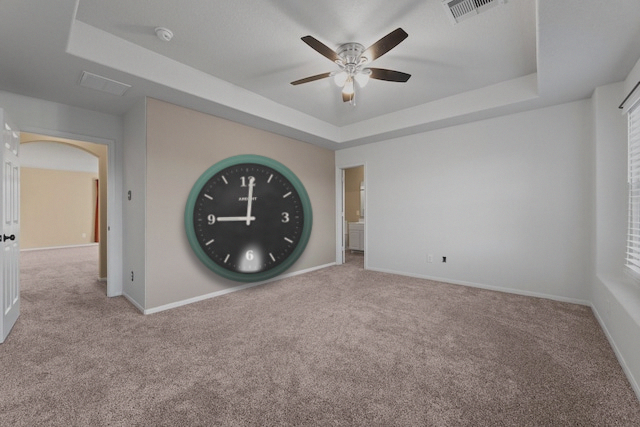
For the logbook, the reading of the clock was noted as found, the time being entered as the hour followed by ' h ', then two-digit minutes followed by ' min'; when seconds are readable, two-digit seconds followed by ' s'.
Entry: 9 h 01 min
